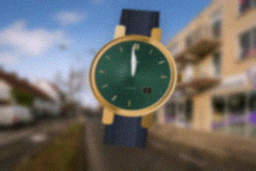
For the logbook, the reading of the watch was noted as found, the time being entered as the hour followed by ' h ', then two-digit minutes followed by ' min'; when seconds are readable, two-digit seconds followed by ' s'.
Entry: 11 h 59 min
